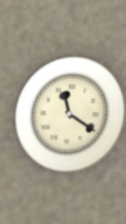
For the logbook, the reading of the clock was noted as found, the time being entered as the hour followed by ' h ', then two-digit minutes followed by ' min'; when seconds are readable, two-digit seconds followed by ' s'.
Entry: 11 h 20 min
